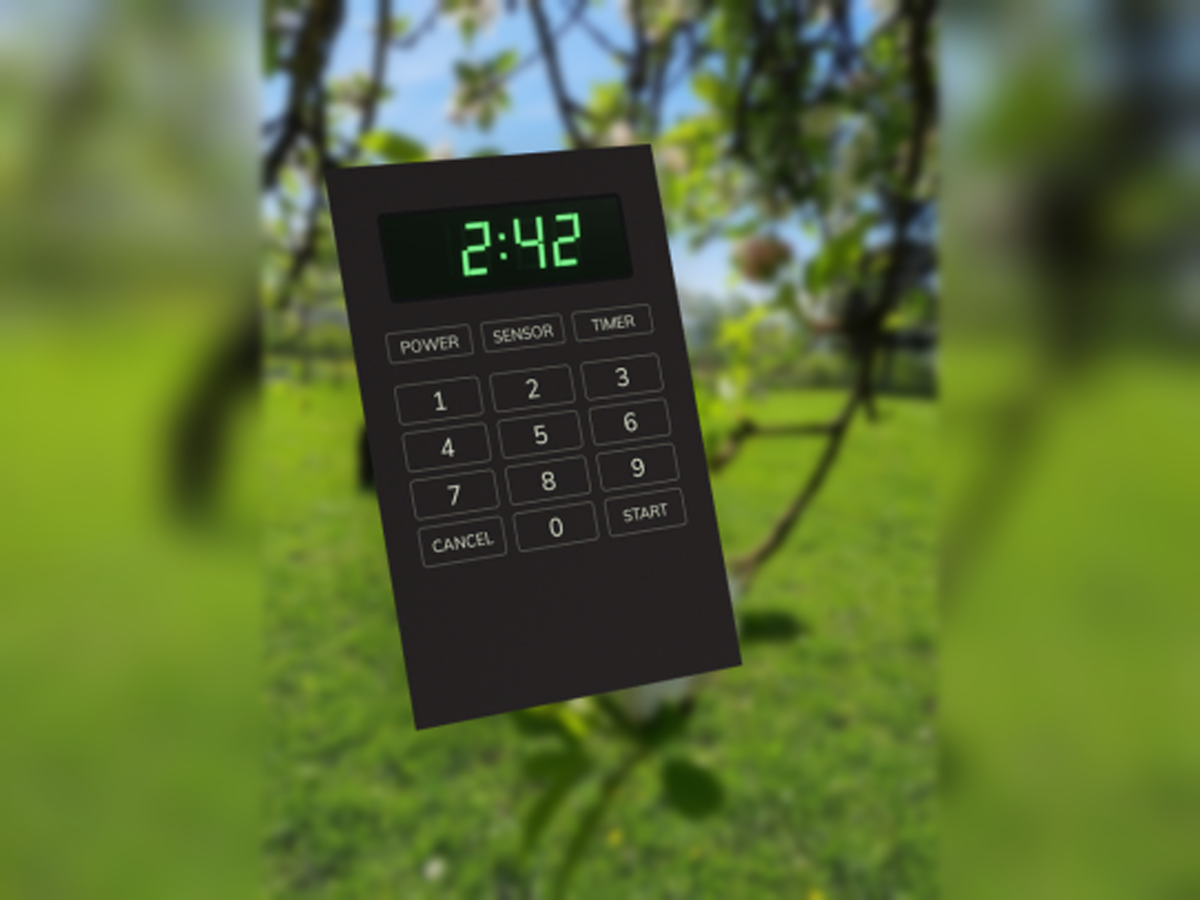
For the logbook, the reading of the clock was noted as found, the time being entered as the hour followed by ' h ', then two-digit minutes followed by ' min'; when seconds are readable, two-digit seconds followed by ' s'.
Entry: 2 h 42 min
